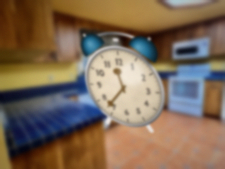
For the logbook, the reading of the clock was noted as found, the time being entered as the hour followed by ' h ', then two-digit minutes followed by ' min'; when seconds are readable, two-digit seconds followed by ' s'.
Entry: 11 h 37 min
